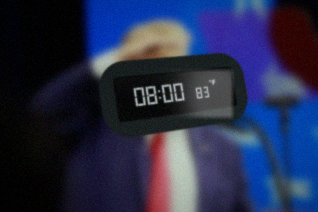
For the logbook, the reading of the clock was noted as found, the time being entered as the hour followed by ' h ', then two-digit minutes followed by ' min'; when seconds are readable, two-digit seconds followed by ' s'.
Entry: 8 h 00 min
